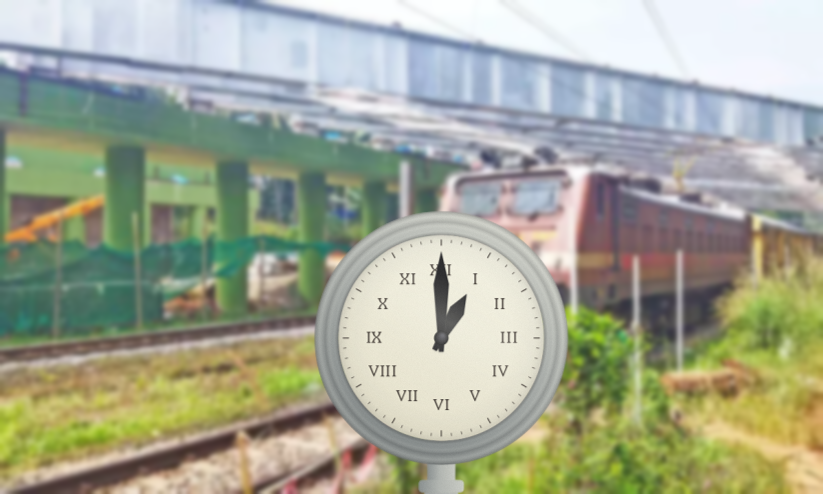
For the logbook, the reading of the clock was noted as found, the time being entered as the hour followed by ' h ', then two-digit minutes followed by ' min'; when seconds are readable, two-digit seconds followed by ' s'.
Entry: 1 h 00 min
